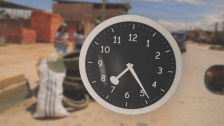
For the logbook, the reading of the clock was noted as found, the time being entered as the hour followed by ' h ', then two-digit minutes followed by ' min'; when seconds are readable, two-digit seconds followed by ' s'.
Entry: 7 h 24 min
